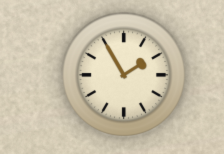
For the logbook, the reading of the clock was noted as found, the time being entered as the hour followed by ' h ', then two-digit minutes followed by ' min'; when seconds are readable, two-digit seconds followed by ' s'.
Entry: 1 h 55 min
